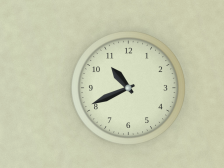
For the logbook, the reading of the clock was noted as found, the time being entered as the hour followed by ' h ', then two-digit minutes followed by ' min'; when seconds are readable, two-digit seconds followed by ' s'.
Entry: 10 h 41 min
